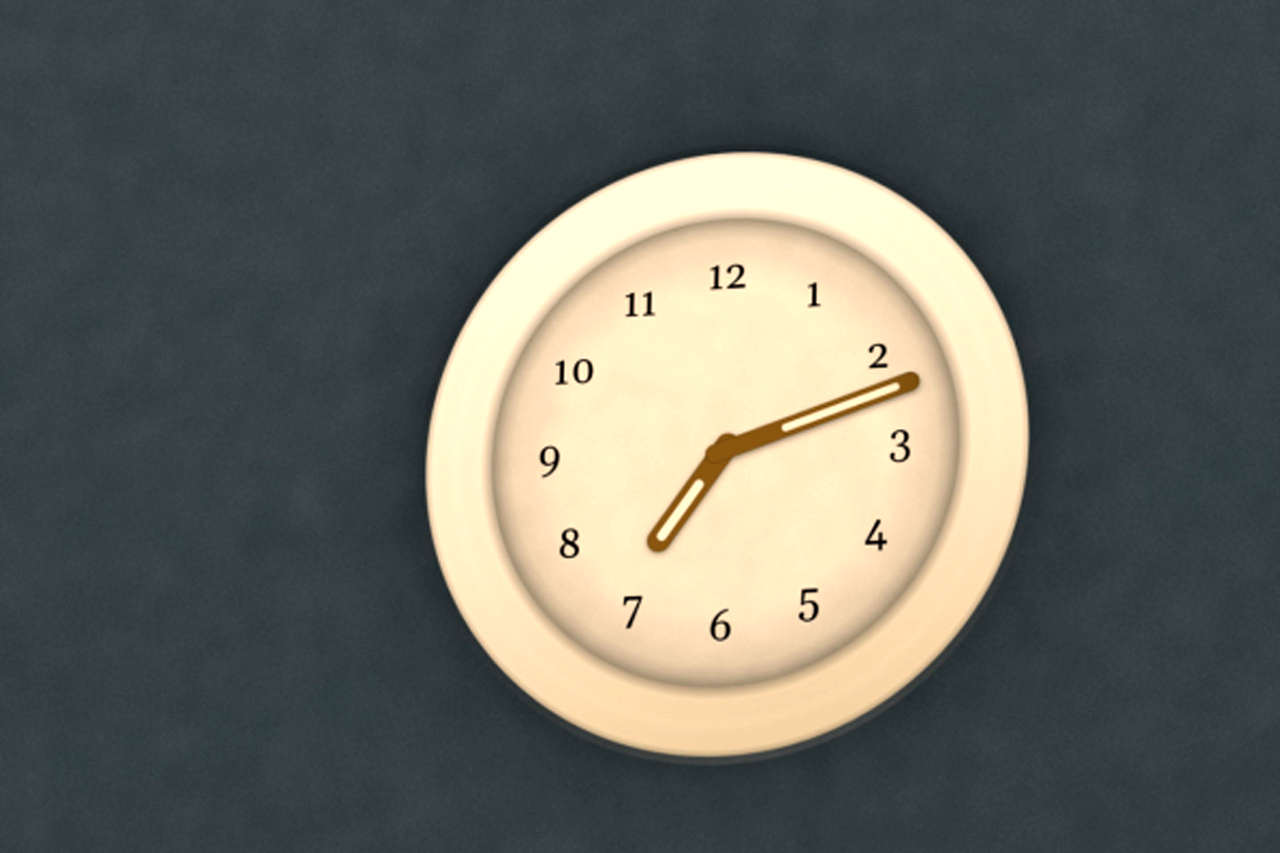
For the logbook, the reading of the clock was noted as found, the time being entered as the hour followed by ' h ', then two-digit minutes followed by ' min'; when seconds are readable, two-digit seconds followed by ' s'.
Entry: 7 h 12 min
